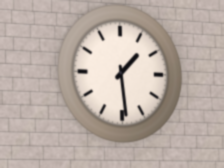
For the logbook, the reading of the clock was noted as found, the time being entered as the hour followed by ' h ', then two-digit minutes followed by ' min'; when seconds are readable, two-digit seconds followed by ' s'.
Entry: 1 h 29 min
